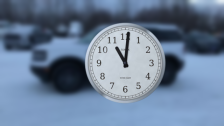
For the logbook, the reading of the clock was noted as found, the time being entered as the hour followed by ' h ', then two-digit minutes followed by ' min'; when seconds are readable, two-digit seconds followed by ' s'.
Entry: 11 h 01 min
